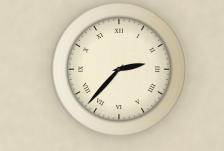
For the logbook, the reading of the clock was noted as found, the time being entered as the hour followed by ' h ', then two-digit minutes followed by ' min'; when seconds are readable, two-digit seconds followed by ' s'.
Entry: 2 h 37 min
